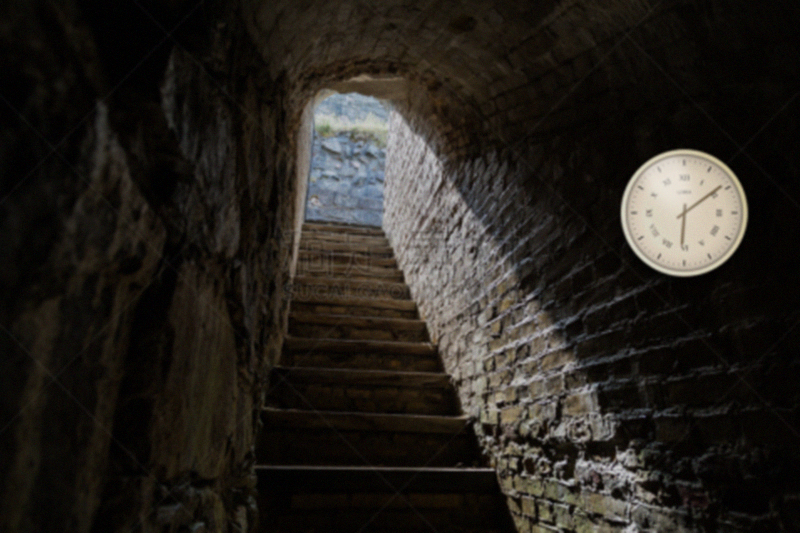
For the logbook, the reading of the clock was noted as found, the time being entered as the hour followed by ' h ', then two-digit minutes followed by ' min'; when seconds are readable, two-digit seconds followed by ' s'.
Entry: 6 h 09 min
